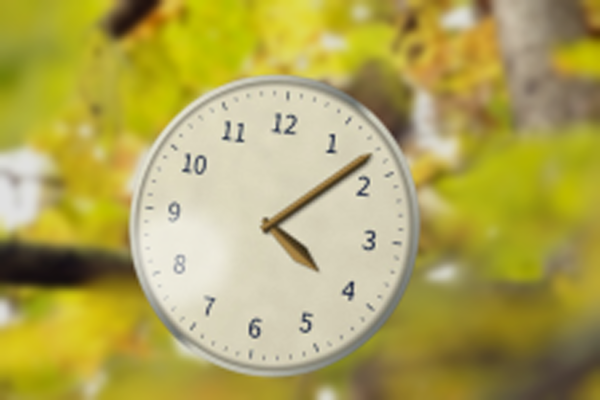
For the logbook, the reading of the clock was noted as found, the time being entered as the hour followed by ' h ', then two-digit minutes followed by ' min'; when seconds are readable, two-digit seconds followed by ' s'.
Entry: 4 h 08 min
